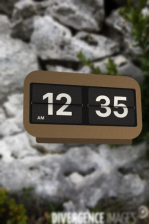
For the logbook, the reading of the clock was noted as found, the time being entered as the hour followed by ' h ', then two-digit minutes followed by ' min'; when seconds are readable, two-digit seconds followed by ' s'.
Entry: 12 h 35 min
